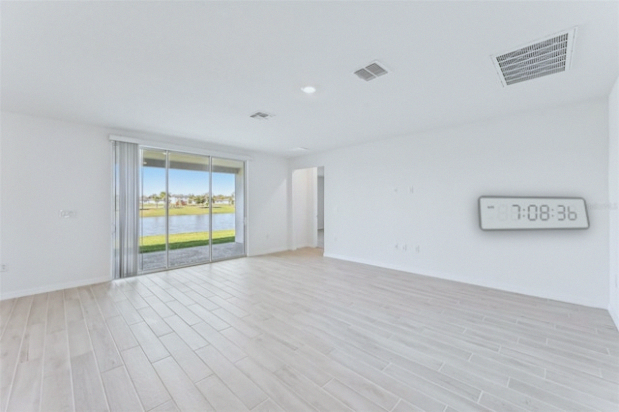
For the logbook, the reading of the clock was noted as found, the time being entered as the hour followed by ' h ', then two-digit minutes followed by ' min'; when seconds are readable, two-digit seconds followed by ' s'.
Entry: 7 h 08 min 36 s
